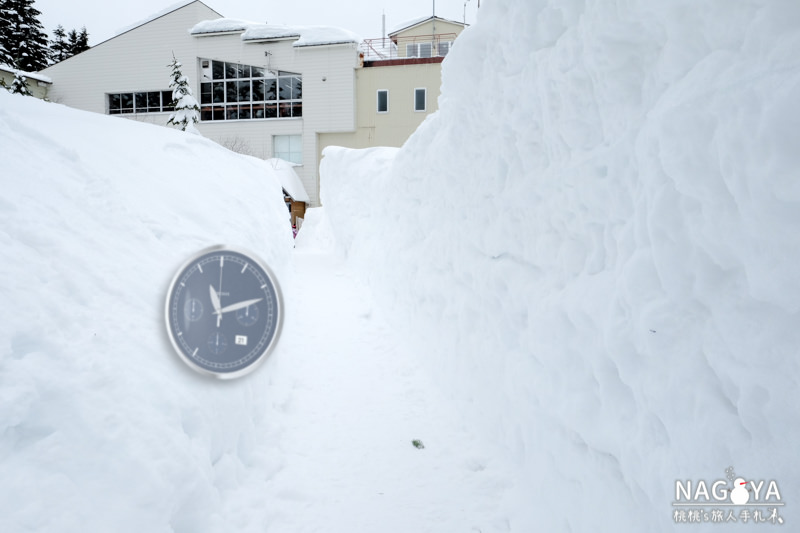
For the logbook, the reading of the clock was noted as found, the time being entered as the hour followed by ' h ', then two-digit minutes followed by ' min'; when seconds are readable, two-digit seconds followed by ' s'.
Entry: 11 h 12 min
